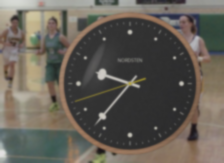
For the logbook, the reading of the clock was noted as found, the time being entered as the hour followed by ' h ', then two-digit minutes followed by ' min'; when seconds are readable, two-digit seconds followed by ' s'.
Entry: 9 h 36 min 42 s
